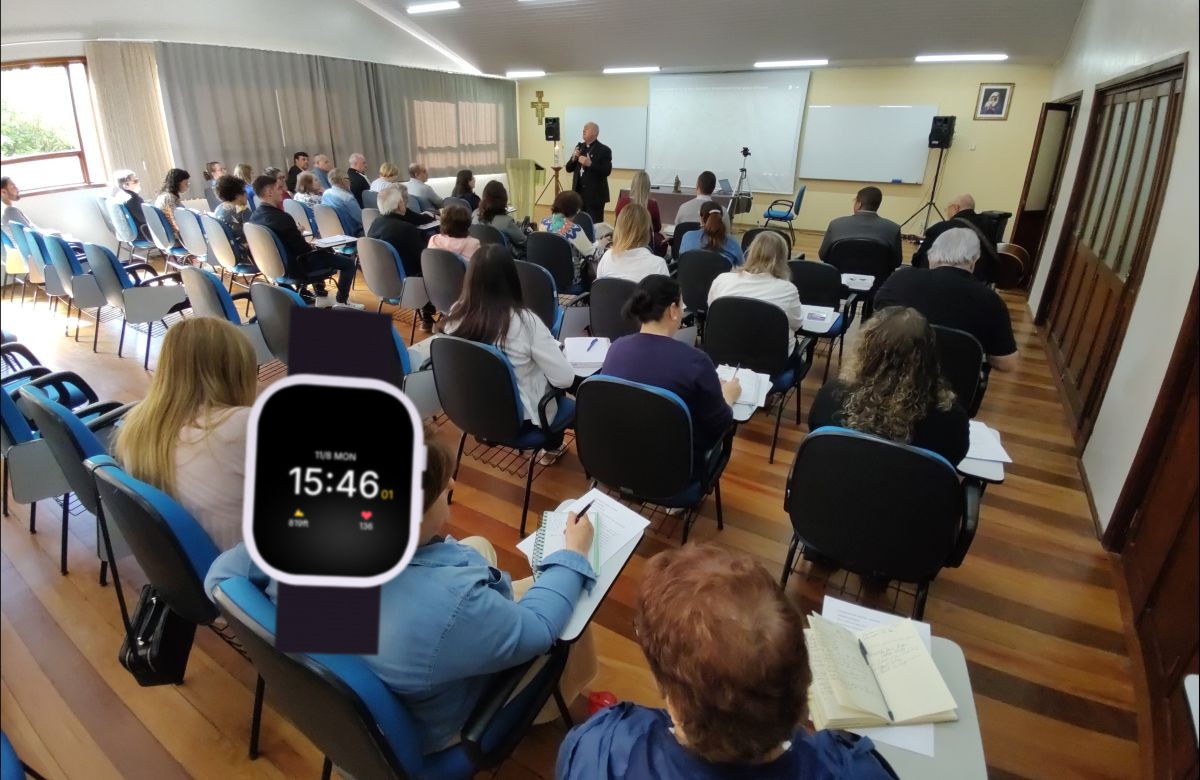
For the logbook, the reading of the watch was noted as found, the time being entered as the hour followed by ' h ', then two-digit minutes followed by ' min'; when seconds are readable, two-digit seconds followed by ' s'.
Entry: 15 h 46 min 01 s
